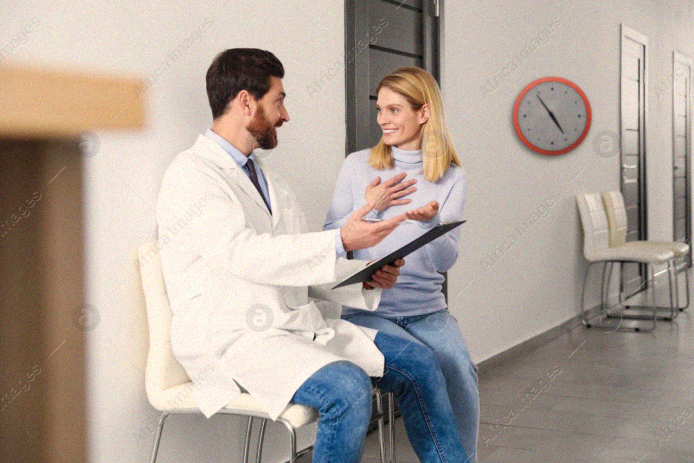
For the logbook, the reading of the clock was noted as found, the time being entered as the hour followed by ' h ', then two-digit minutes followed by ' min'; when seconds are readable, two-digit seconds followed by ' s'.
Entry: 4 h 54 min
